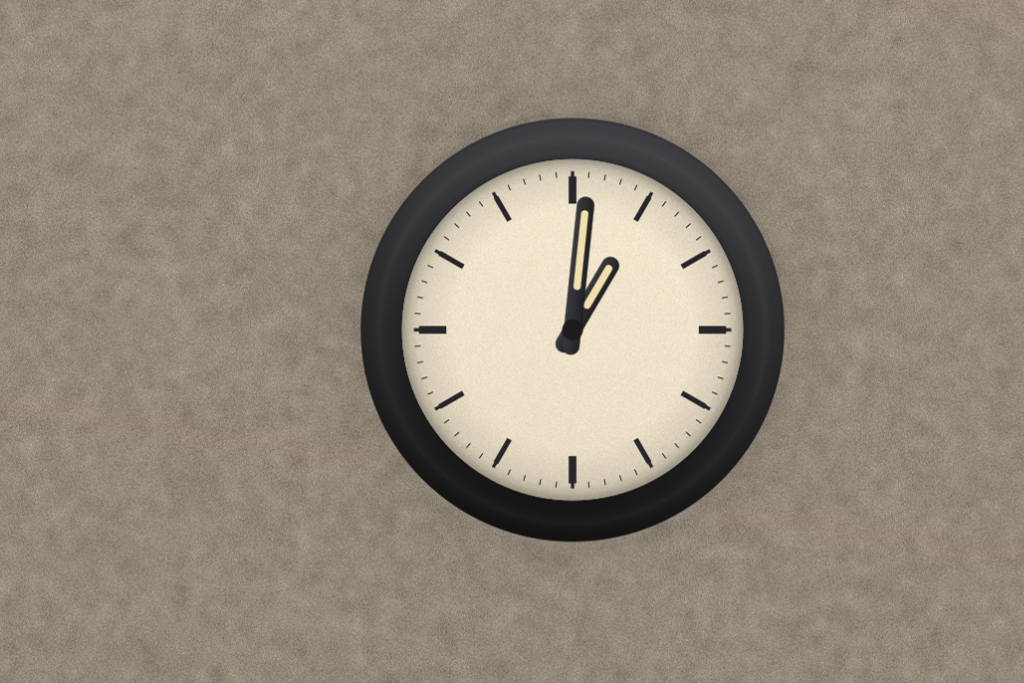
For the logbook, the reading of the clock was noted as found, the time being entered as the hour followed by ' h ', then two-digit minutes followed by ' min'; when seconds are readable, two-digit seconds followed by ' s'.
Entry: 1 h 01 min
